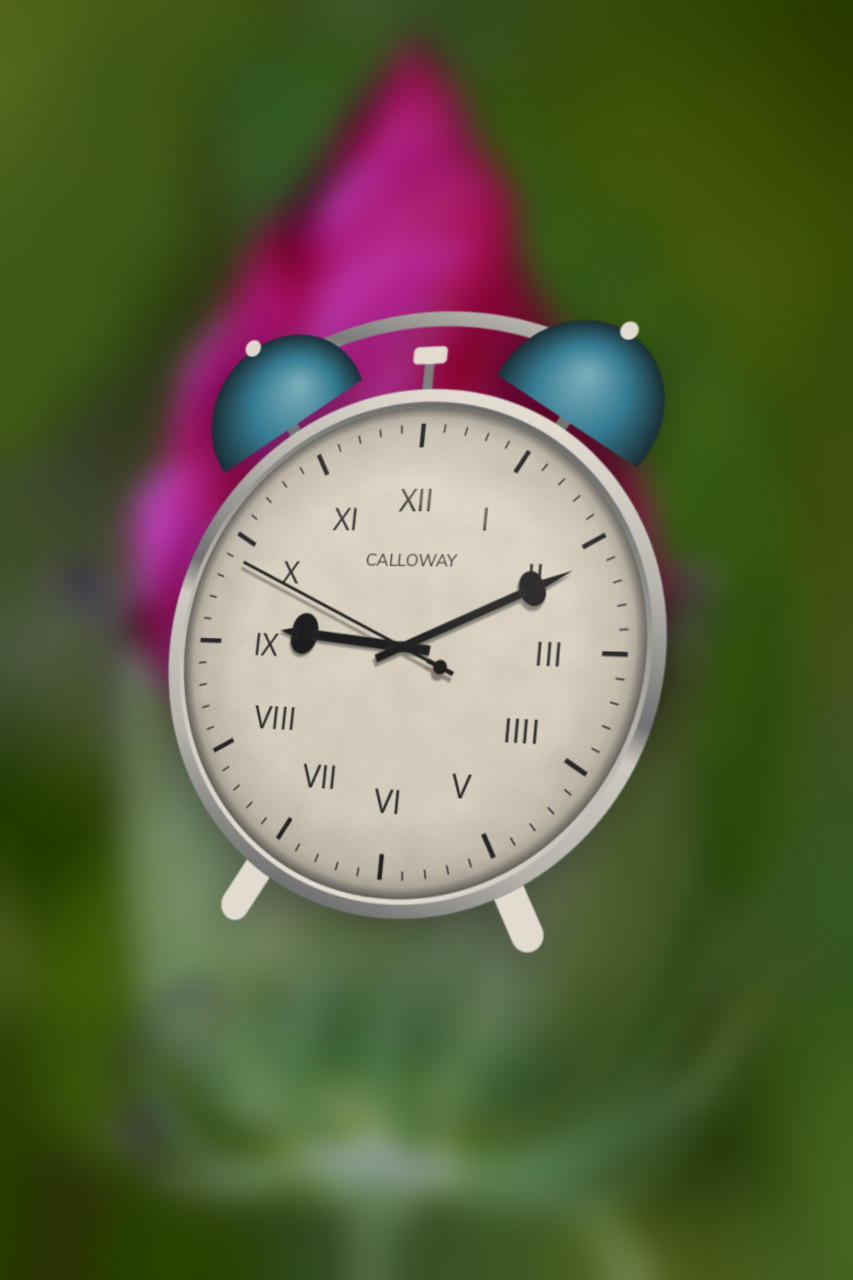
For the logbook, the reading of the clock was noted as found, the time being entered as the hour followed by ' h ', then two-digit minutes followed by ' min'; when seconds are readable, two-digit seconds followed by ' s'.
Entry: 9 h 10 min 49 s
